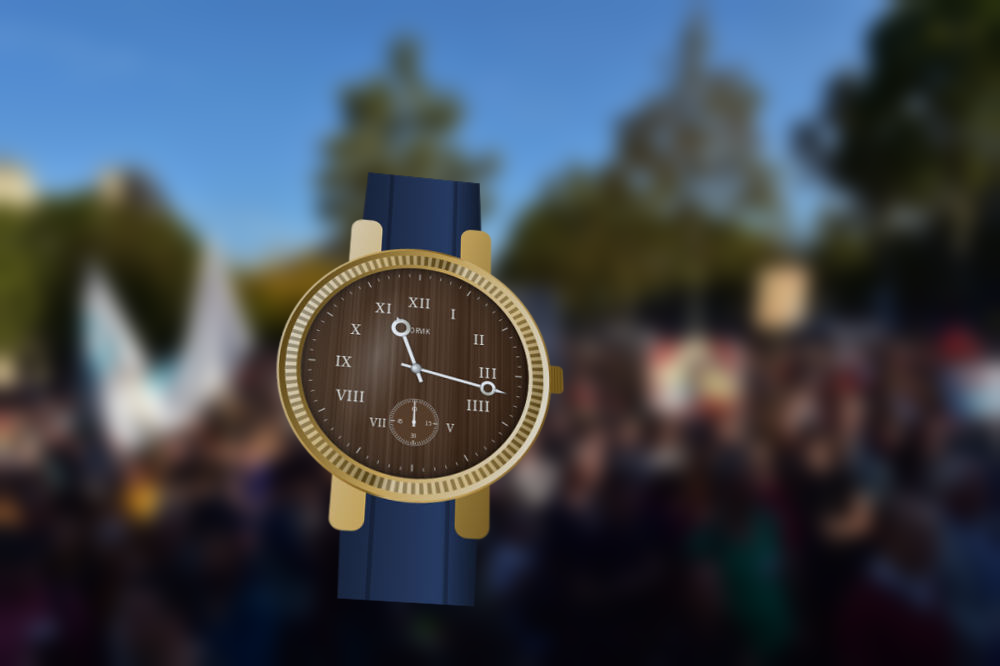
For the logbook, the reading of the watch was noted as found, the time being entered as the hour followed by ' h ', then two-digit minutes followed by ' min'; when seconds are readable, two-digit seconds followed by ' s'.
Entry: 11 h 17 min
